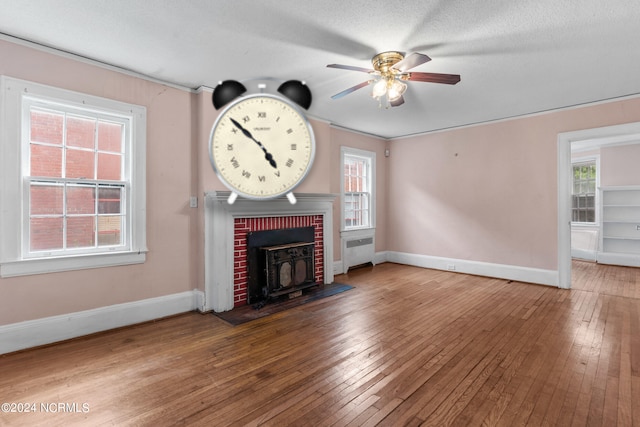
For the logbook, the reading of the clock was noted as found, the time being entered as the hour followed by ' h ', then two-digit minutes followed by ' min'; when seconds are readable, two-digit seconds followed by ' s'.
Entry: 4 h 52 min
